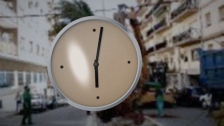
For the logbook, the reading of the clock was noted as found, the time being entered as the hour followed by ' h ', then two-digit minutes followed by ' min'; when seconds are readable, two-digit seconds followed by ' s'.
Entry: 6 h 02 min
